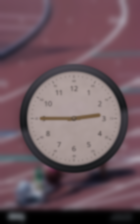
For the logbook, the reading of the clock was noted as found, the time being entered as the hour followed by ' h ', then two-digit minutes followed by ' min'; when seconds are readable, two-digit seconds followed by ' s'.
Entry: 2 h 45 min
